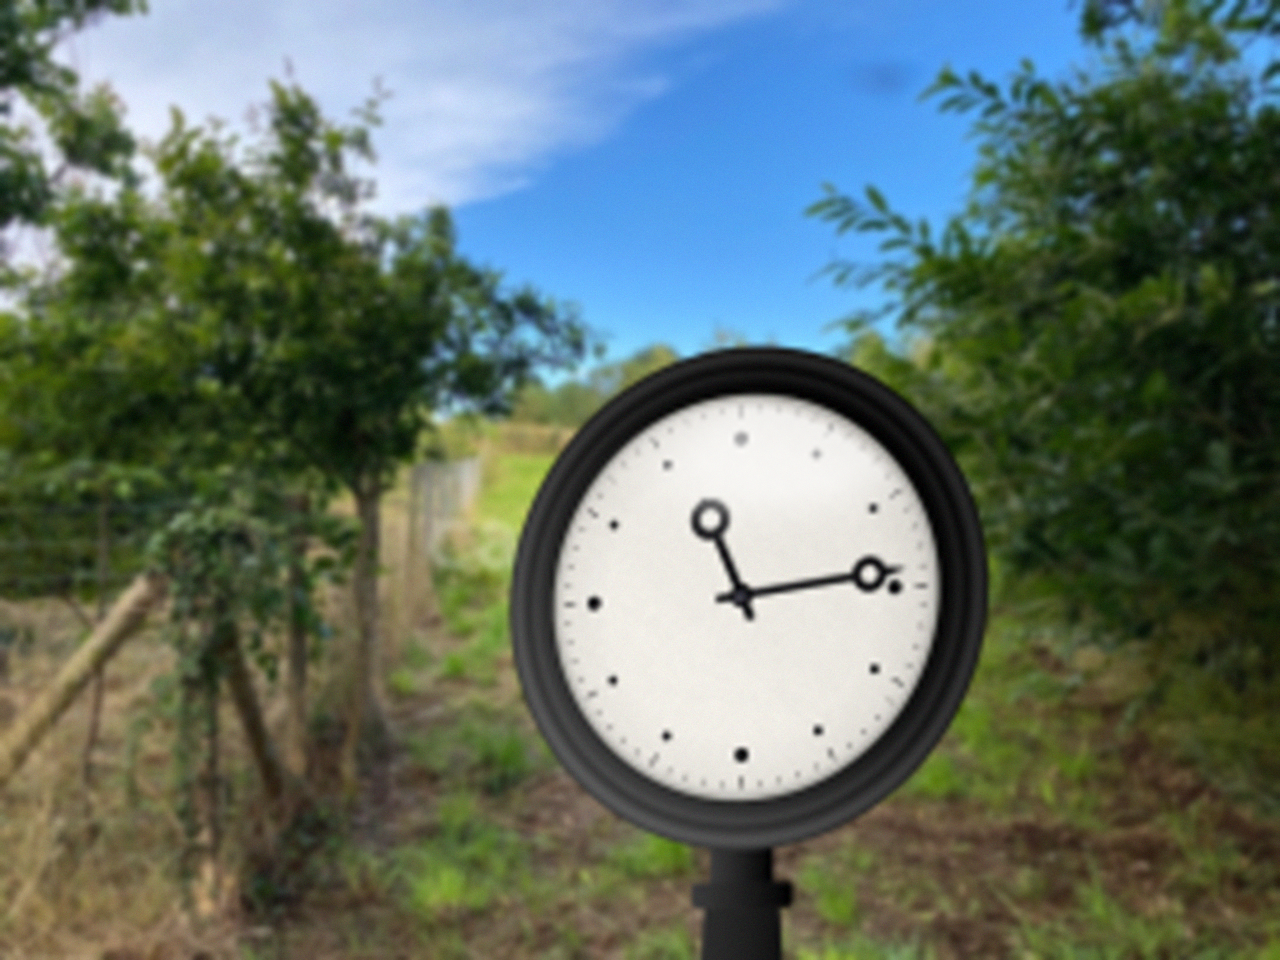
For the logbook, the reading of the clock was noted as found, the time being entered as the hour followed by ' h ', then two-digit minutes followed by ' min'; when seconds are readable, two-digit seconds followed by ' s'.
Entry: 11 h 14 min
